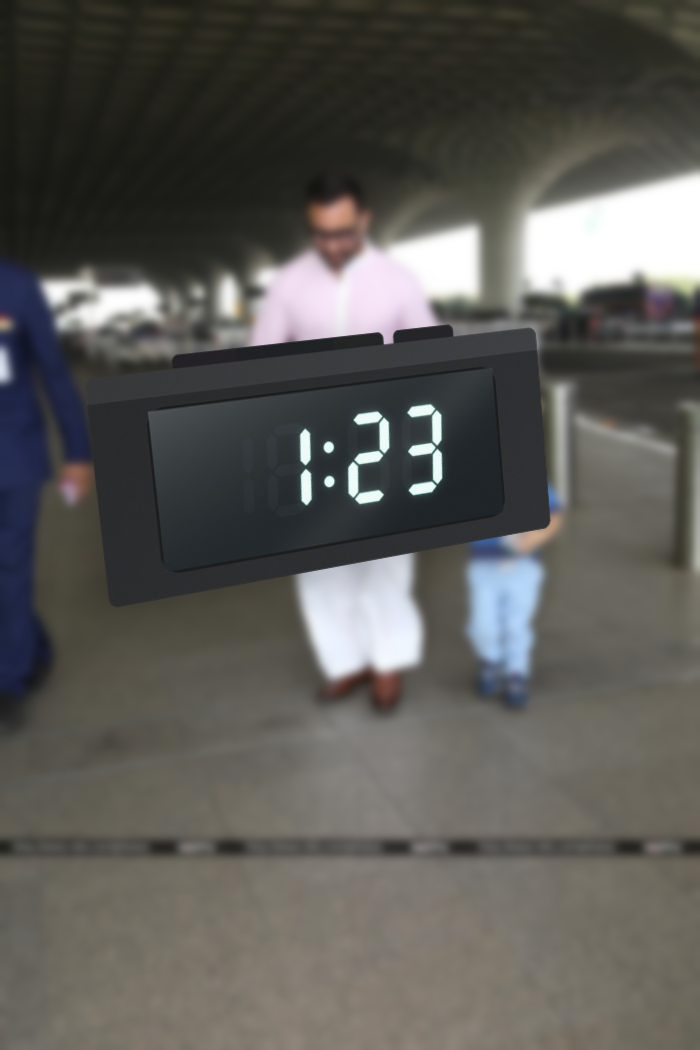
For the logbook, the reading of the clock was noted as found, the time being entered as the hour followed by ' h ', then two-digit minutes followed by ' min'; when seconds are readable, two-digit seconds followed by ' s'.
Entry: 1 h 23 min
